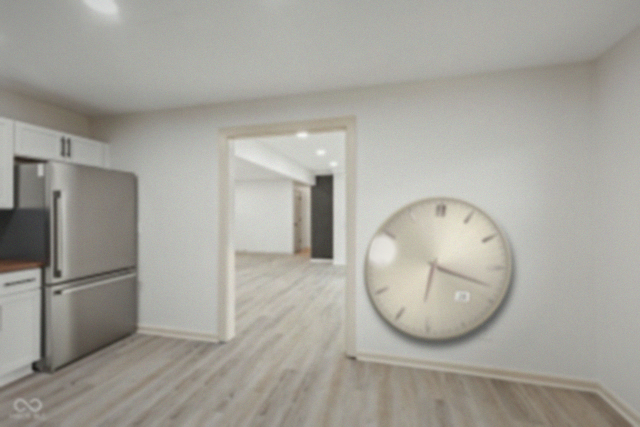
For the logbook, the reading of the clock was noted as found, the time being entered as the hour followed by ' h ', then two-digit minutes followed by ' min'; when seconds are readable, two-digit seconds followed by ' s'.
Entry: 6 h 18 min
